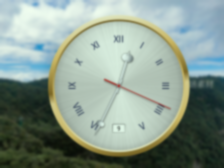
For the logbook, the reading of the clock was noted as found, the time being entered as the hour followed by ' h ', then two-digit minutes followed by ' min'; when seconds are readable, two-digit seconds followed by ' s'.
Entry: 12 h 34 min 19 s
